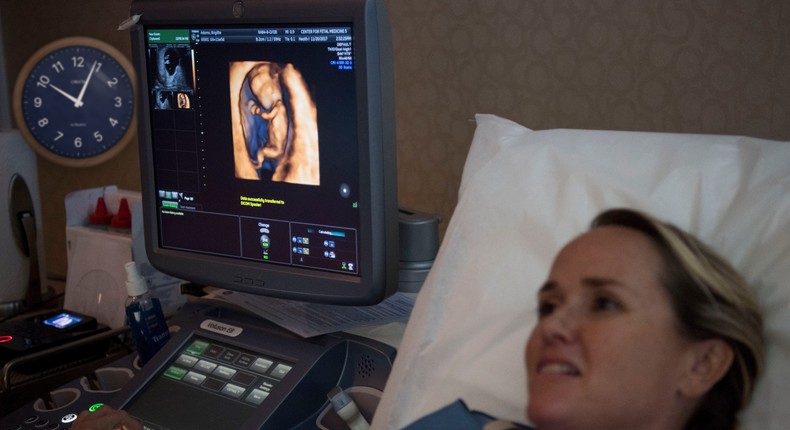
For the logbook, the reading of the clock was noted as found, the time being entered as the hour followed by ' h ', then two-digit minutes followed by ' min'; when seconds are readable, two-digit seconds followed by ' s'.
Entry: 10 h 04 min
